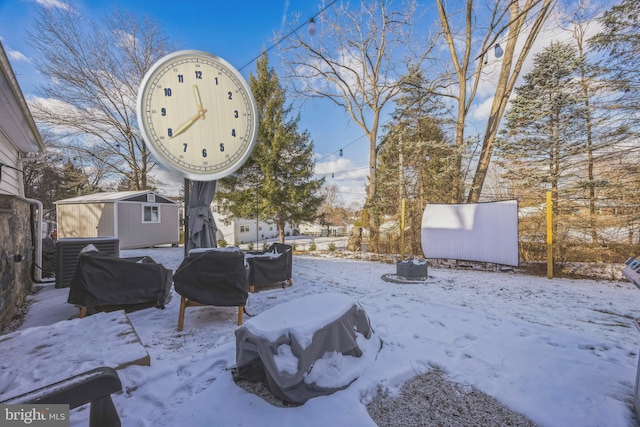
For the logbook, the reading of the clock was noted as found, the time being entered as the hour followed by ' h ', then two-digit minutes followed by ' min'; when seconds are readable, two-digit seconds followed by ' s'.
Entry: 11 h 39 min
